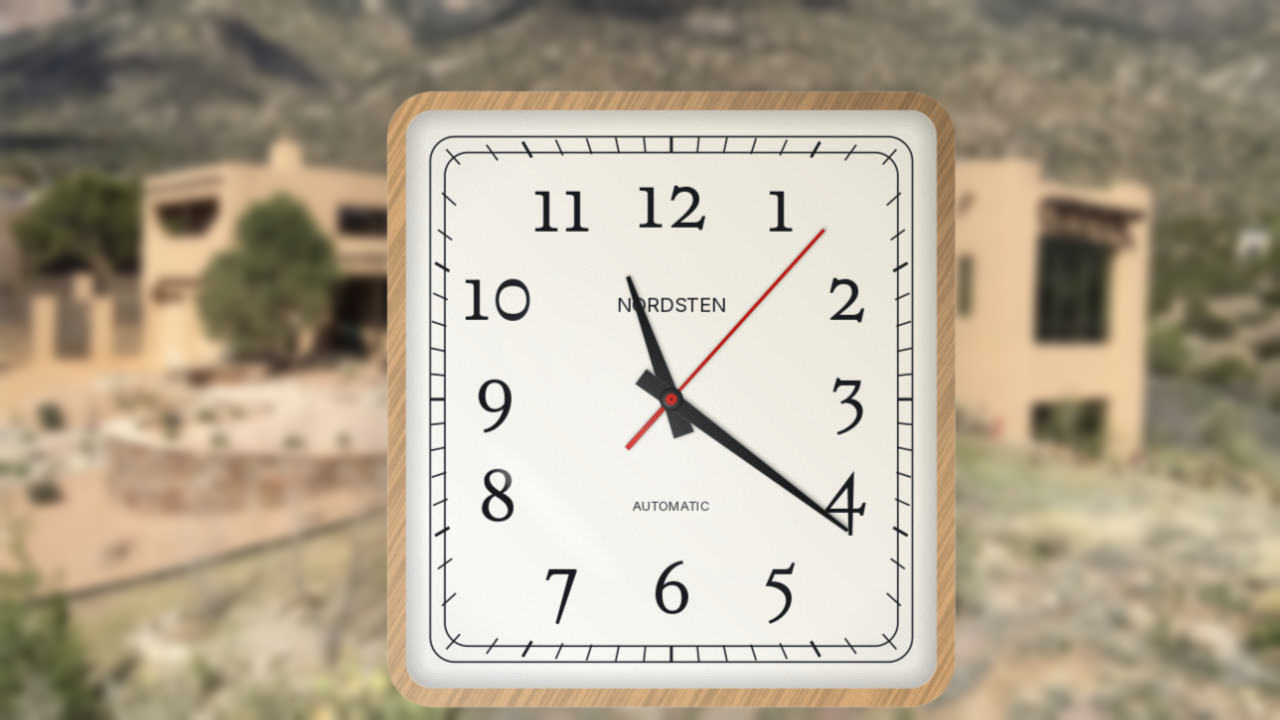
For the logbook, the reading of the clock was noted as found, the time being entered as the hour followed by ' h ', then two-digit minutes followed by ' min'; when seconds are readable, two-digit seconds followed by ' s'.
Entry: 11 h 21 min 07 s
